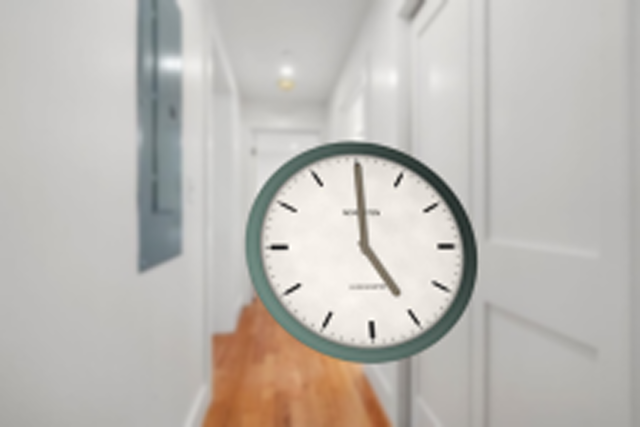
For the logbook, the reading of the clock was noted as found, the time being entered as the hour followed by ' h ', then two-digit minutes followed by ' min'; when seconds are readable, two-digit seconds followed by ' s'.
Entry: 5 h 00 min
